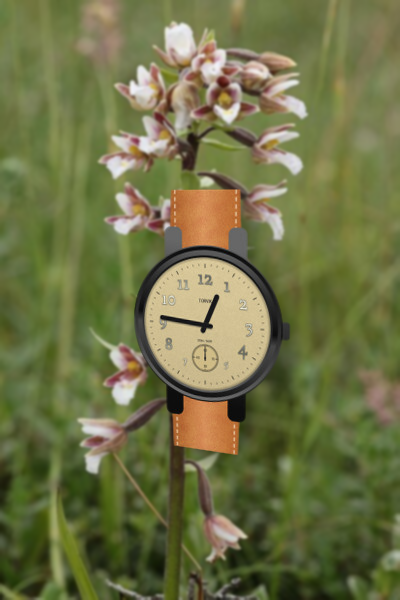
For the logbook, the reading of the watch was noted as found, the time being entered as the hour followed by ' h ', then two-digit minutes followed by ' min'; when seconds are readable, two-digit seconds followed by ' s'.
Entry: 12 h 46 min
